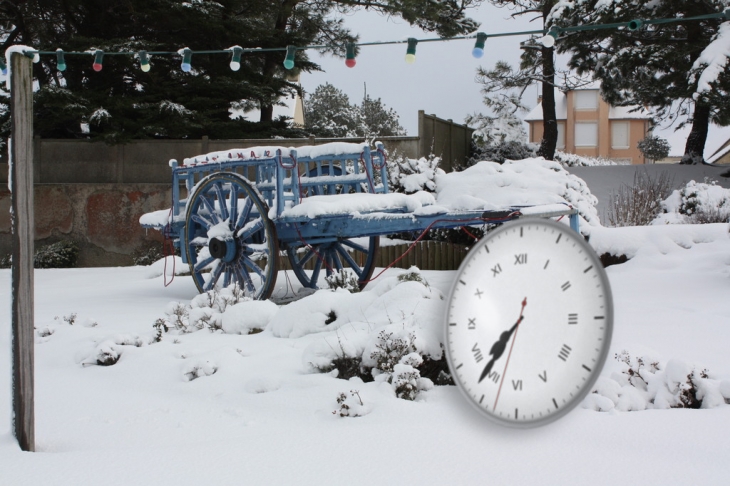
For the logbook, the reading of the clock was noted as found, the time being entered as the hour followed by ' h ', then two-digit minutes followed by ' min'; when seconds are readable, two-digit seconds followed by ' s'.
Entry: 7 h 36 min 33 s
